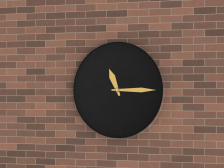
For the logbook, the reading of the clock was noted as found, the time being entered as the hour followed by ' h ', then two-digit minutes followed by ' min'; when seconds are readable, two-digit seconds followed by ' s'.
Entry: 11 h 15 min
